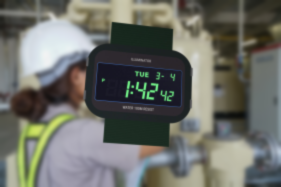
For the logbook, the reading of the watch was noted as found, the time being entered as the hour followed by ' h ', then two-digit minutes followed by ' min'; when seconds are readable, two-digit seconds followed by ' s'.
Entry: 1 h 42 min 42 s
